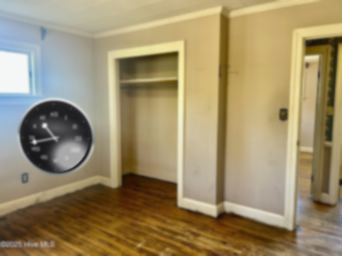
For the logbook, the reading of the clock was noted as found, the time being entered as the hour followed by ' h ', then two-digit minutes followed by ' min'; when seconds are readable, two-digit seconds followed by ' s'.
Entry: 10 h 43 min
